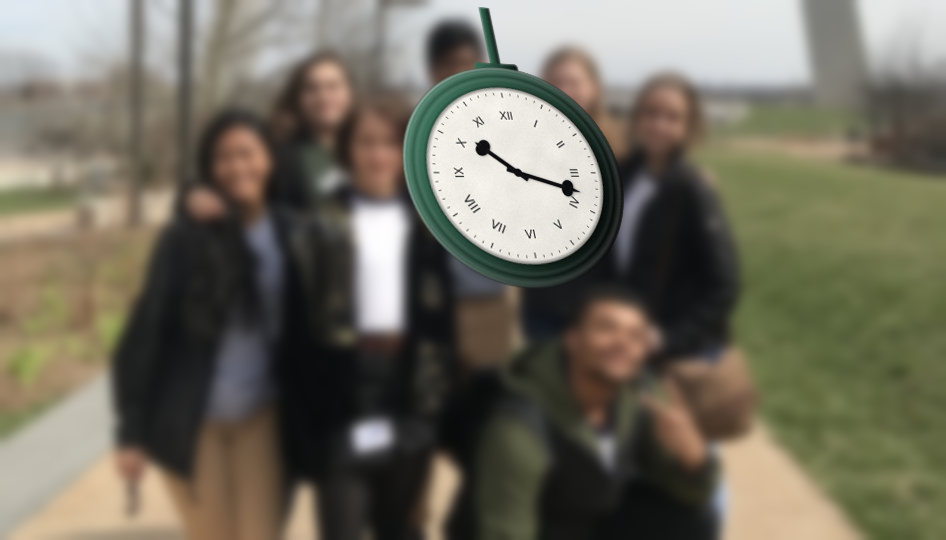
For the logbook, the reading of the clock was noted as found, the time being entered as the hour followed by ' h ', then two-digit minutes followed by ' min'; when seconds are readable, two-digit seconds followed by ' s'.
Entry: 10 h 18 min
